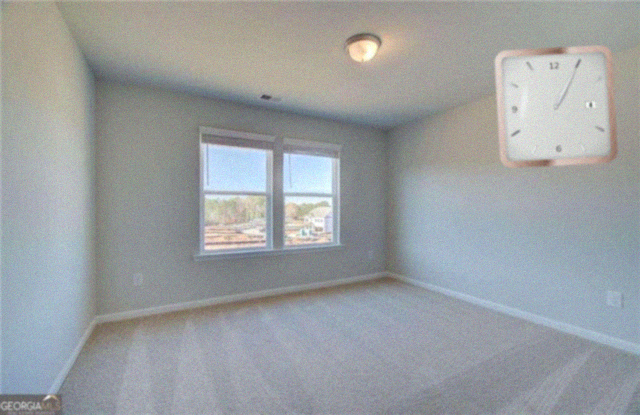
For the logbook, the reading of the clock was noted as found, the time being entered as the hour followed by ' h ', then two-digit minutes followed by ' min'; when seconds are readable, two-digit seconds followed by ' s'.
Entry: 1 h 05 min
